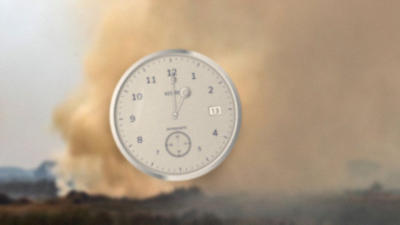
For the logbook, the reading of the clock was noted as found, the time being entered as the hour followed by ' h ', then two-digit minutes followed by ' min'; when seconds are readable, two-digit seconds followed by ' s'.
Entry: 1 h 00 min
